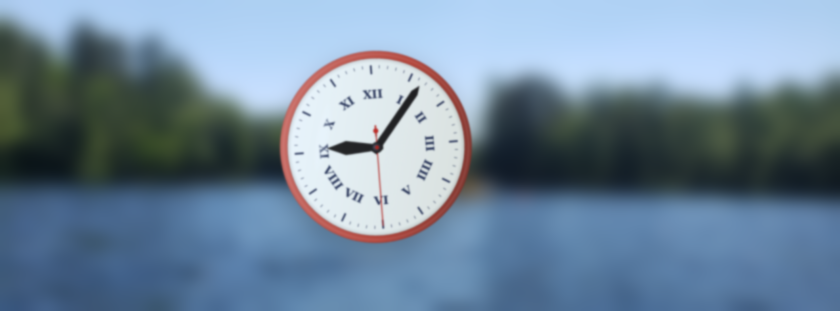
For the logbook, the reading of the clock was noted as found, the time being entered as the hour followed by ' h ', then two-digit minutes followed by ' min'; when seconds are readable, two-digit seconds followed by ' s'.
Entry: 9 h 06 min 30 s
